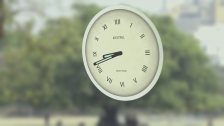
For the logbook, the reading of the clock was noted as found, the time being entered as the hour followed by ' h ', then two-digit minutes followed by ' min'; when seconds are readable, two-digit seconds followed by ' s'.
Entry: 8 h 42 min
